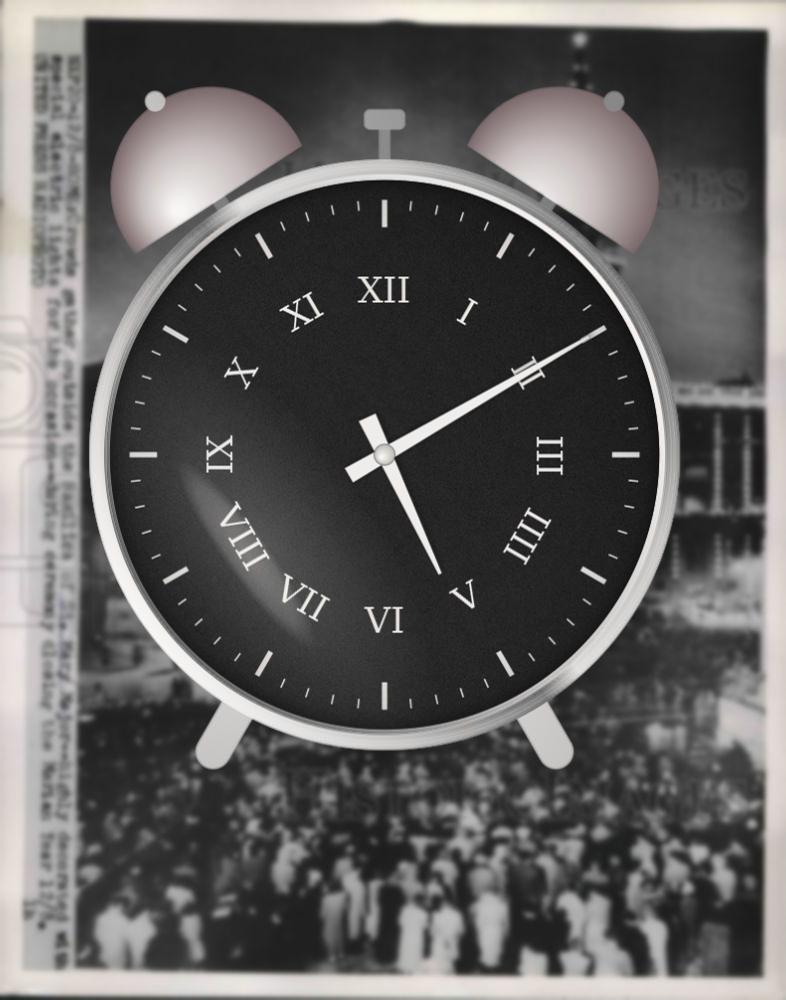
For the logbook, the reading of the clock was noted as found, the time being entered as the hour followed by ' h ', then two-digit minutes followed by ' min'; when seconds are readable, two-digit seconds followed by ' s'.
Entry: 5 h 10 min
